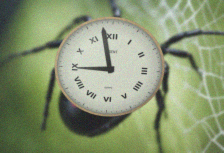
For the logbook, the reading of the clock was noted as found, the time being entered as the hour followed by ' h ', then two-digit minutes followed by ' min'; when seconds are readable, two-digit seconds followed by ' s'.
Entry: 8 h 58 min
